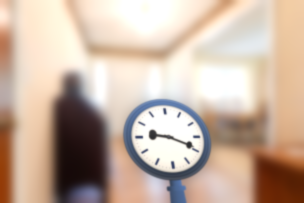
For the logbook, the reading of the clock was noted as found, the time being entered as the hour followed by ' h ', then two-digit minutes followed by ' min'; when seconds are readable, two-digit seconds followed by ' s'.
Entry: 9 h 19 min
